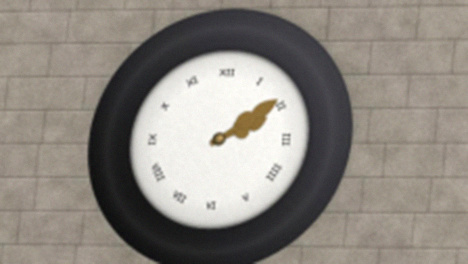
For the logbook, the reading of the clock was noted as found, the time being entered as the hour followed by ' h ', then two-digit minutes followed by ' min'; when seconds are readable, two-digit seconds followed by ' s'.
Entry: 2 h 09 min
